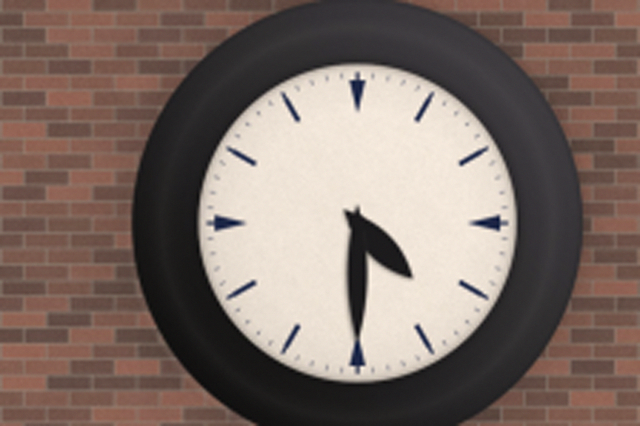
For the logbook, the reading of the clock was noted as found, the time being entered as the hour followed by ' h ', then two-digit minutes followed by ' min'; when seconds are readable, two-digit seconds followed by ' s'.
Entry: 4 h 30 min
